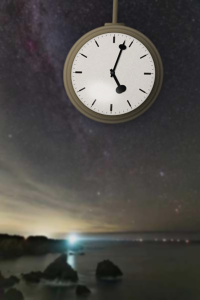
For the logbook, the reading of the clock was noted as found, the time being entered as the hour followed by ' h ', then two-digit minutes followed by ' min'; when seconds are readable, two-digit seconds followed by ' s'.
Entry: 5 h 03 min
